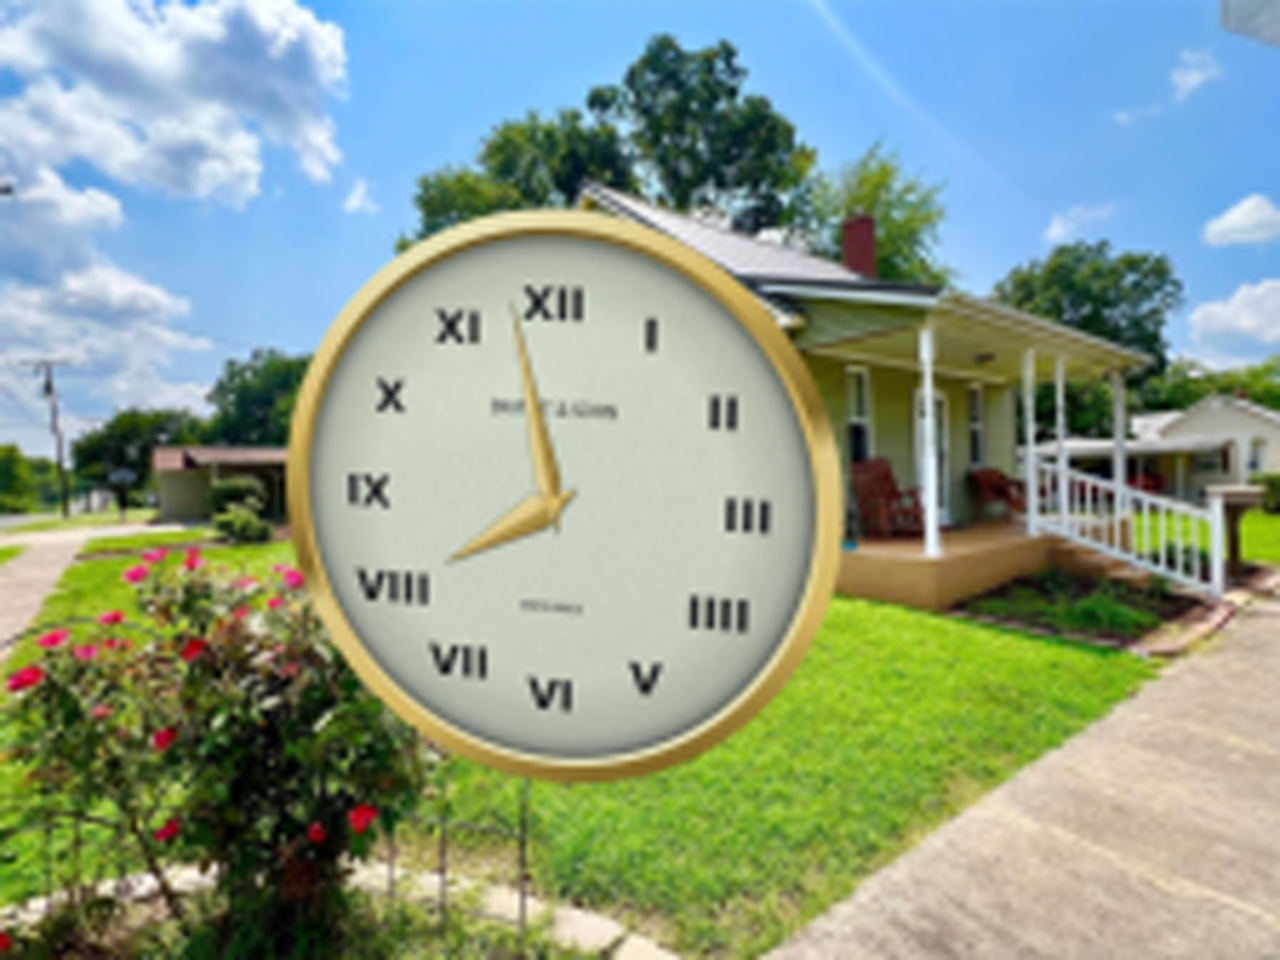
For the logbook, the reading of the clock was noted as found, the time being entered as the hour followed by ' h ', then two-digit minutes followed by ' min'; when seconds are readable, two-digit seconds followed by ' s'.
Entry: 7 h 58 min
